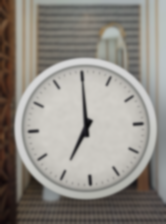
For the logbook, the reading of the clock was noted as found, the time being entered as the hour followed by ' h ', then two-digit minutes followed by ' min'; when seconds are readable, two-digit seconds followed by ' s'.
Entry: 7 h 00 min
